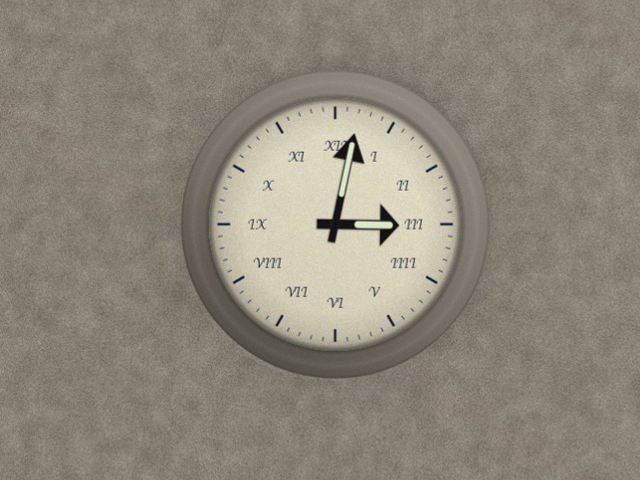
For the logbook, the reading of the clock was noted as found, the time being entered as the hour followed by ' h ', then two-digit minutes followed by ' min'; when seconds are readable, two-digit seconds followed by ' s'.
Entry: 3 h 02 min
